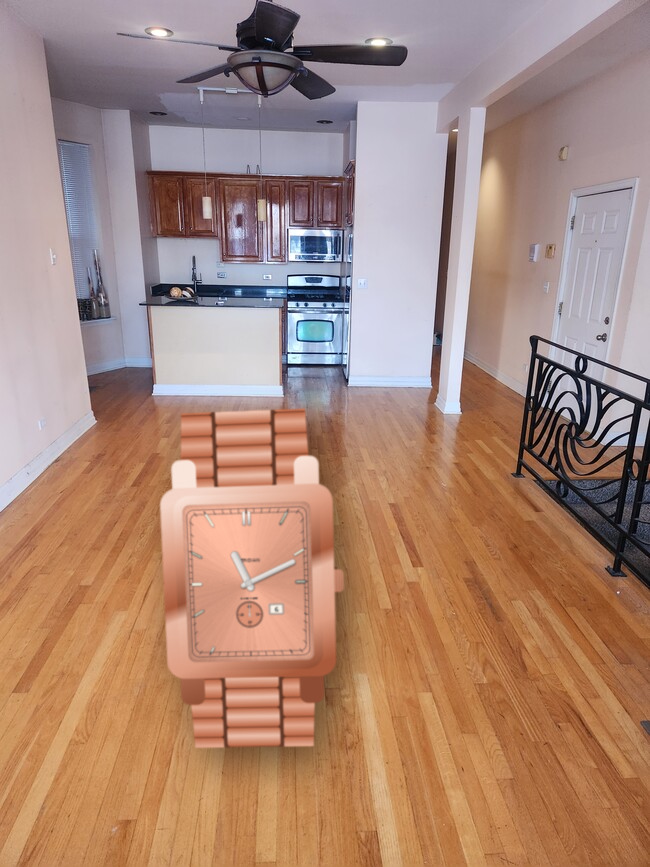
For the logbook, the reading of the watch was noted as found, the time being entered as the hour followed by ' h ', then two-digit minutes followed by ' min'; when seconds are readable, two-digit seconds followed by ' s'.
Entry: 11 h 11 min
